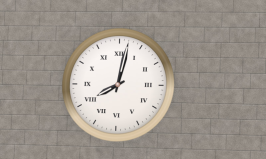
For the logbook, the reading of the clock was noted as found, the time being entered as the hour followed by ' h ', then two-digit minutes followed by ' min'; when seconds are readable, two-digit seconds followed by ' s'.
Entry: 8 h 02 min
